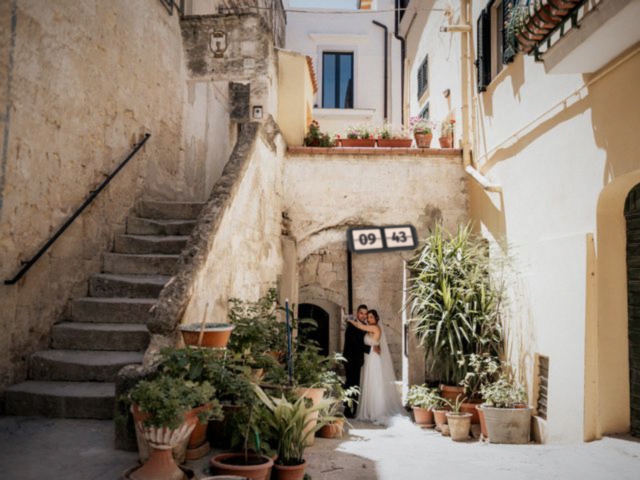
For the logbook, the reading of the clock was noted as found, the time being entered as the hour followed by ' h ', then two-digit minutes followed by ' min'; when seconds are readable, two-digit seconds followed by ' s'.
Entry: 9 h 43 min
